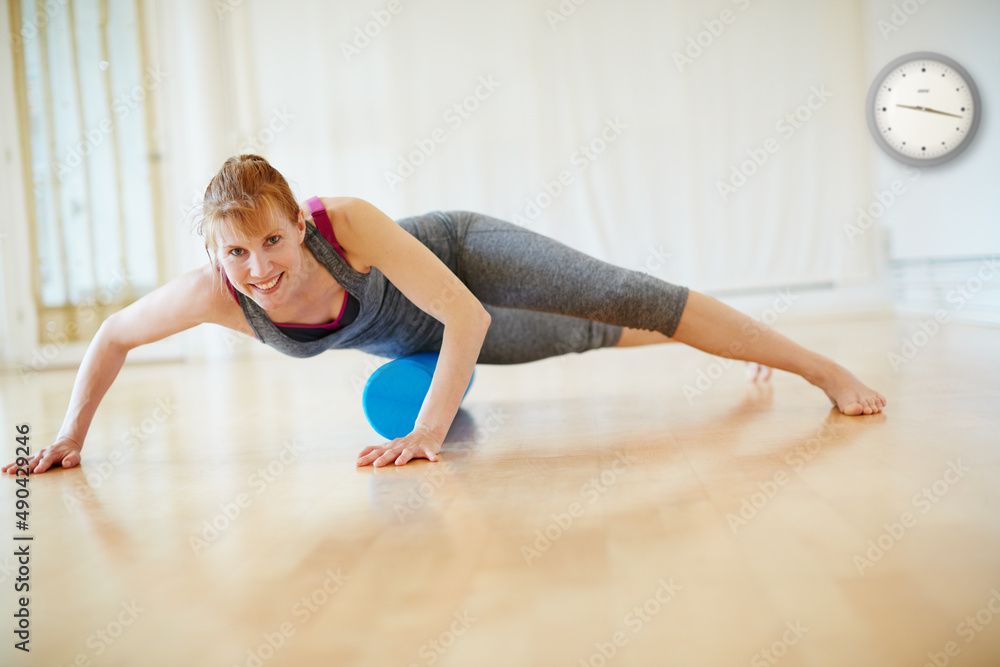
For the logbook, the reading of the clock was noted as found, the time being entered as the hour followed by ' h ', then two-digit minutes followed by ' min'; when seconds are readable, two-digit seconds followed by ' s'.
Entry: 9 h 17 min
